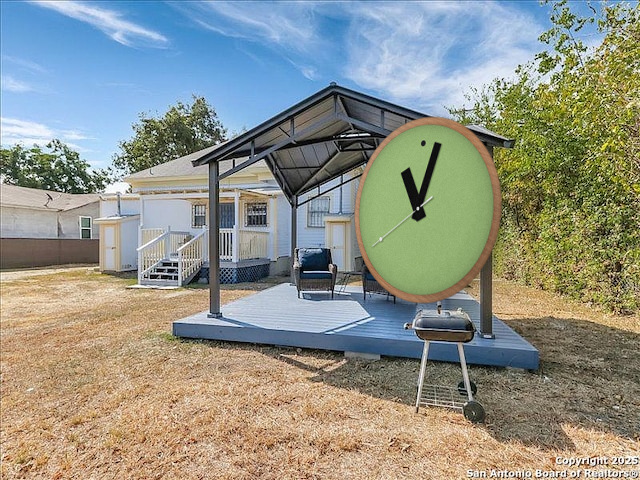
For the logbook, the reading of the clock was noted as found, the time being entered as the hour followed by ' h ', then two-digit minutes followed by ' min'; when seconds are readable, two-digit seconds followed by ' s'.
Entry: 11 h 02 min 39 s
